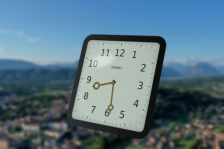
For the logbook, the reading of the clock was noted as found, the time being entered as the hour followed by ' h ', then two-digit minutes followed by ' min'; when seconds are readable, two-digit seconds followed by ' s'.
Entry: 8 h 29 min
